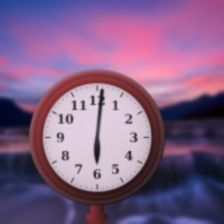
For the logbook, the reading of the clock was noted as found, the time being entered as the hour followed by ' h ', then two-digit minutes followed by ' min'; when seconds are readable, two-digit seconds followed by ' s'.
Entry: 6 h 01 min
